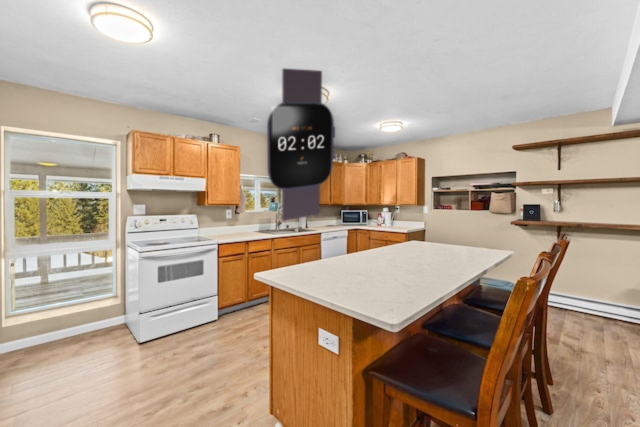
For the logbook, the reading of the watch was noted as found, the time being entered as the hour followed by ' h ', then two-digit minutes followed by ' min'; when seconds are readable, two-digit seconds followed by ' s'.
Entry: 2 h 02 min
